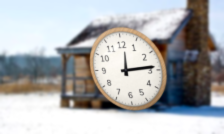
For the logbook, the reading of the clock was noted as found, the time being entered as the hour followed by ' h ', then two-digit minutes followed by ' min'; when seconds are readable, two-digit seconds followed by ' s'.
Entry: 12 h 14 min
